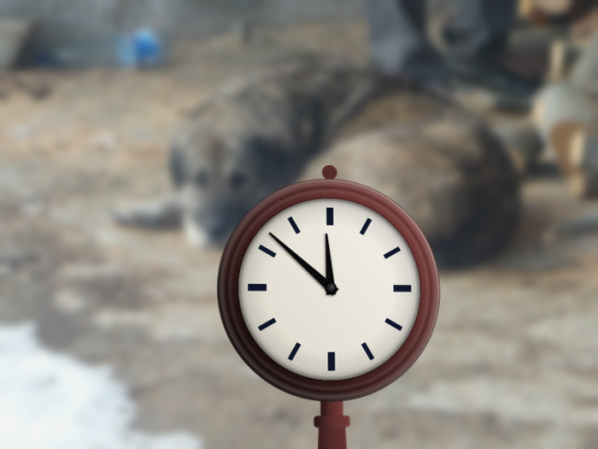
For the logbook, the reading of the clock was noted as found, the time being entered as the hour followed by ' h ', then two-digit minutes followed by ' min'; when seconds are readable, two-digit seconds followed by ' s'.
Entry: 11 h 52 min
